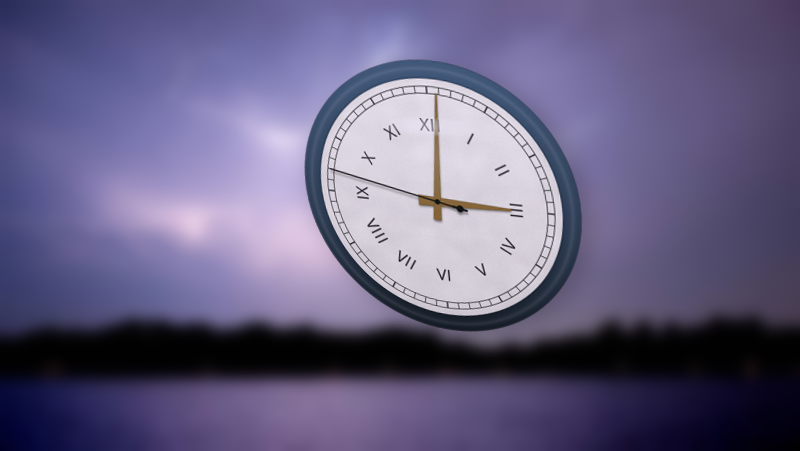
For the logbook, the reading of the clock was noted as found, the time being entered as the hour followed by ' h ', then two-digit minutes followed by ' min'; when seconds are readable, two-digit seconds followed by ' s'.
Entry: 3 h 00 min 47 s
